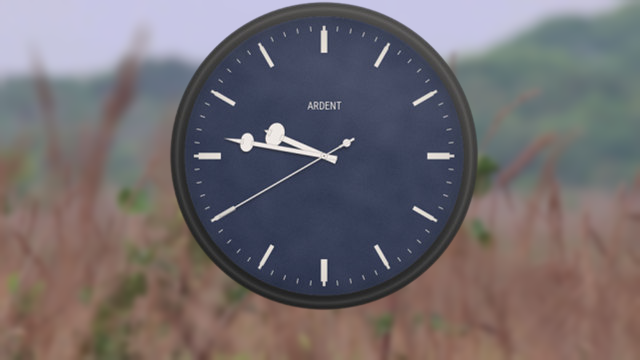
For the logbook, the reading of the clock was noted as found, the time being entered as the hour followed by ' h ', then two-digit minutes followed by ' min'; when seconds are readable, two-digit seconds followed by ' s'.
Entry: 9 h 46 min 40 s
